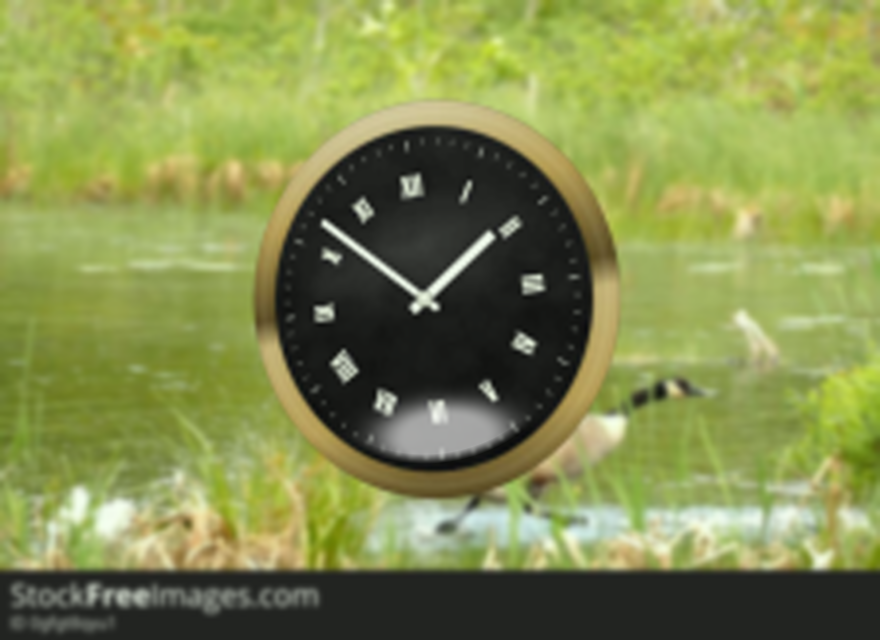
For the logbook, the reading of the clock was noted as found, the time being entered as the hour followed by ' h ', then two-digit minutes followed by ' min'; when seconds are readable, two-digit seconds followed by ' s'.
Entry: 1 h 52 min
